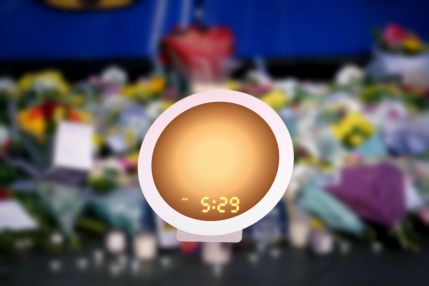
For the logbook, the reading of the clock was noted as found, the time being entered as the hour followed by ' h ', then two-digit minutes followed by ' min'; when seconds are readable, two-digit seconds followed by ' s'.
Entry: 5 h 29 min
